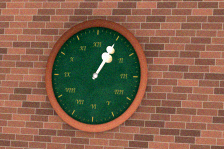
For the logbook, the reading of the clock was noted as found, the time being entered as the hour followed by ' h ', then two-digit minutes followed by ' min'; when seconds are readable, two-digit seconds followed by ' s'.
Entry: 1 h 05 min
